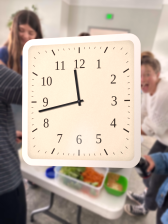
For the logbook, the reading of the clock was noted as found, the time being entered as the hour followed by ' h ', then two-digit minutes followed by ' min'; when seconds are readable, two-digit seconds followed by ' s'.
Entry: 11 h 43 min
